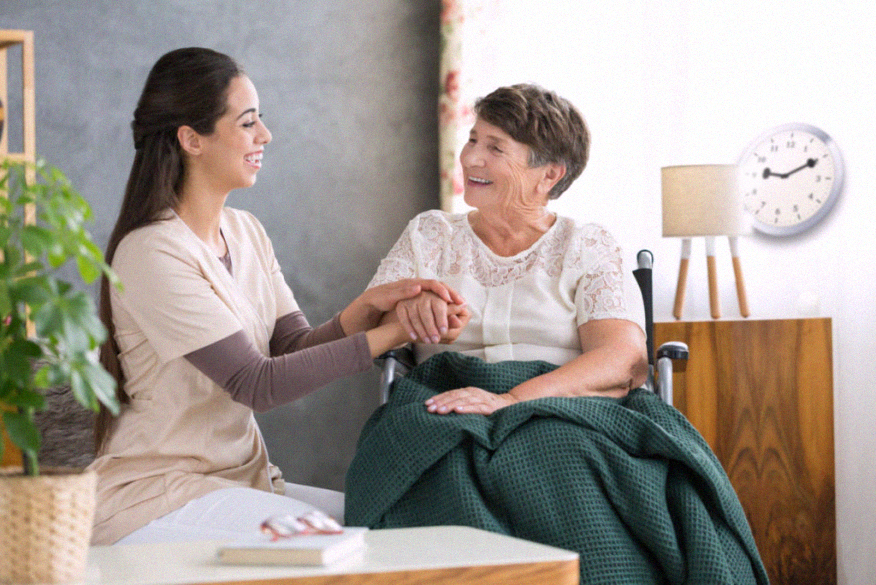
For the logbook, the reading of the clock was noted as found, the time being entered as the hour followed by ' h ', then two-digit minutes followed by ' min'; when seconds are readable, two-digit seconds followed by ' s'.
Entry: 9 h 10 min
